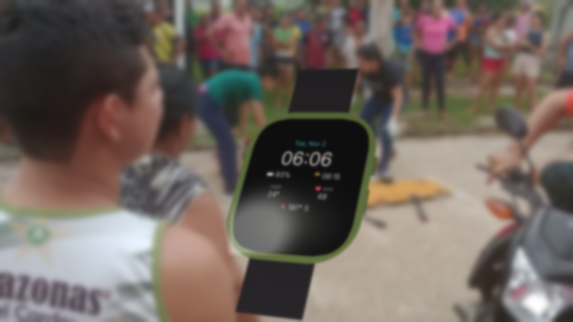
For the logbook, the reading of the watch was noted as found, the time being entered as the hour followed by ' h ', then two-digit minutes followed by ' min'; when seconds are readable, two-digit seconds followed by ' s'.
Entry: 6 h 06 min
